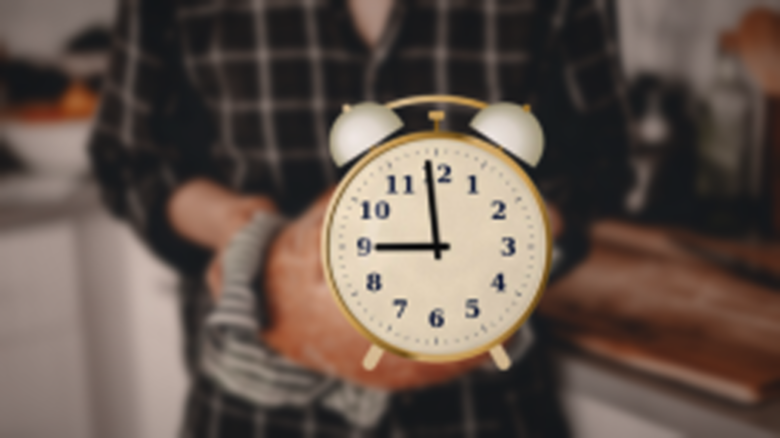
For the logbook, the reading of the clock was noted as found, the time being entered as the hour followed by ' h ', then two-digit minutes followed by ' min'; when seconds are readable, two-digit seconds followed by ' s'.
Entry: 8 h 59 min
